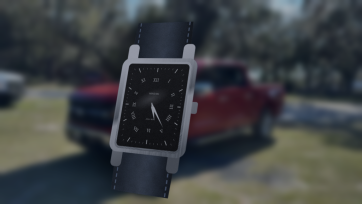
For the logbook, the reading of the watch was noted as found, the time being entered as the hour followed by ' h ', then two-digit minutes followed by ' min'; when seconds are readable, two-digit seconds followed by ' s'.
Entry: 5 h 24 min
